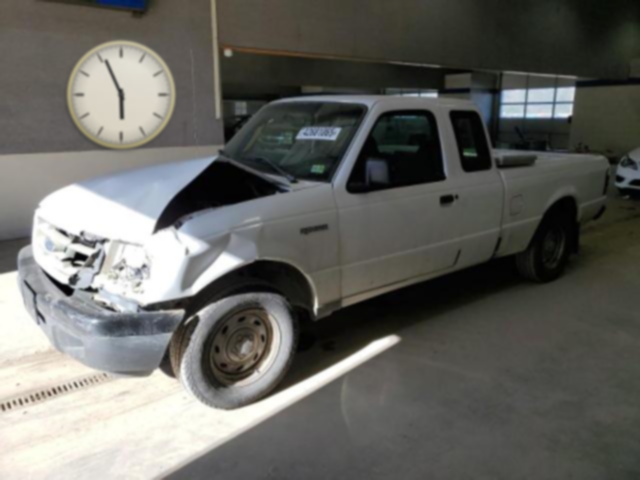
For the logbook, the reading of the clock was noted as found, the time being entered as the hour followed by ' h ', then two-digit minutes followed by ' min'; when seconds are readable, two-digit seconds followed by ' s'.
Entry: 5 h 56 min
